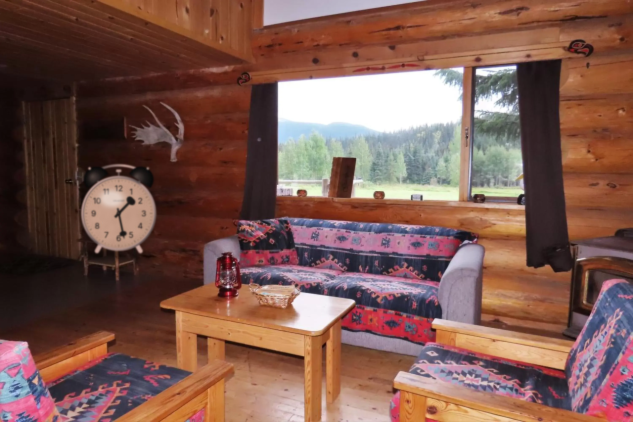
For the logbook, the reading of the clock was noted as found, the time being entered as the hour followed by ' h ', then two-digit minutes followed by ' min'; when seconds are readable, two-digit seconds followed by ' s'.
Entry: 1 h 28 min
